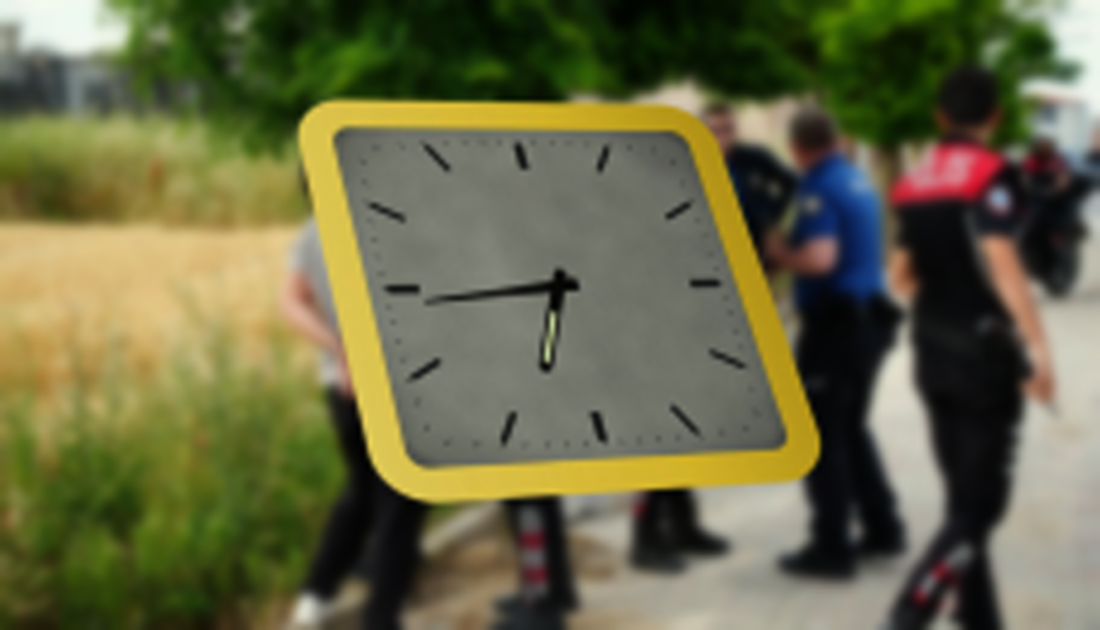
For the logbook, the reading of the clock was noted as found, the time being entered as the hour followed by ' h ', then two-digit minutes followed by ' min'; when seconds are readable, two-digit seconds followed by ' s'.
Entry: 6 h 44 min
